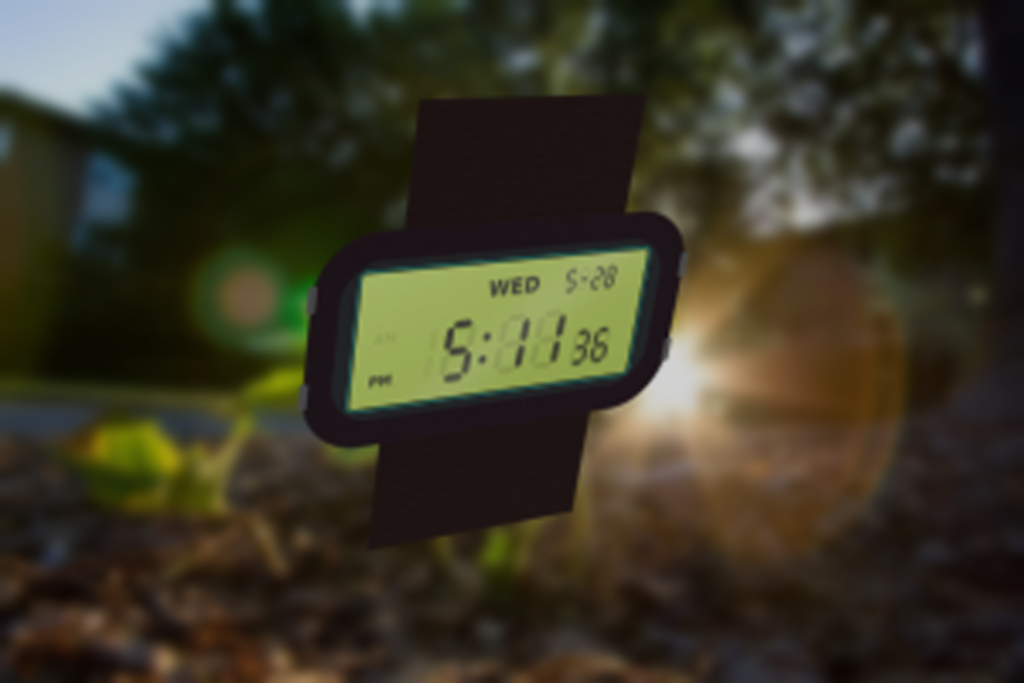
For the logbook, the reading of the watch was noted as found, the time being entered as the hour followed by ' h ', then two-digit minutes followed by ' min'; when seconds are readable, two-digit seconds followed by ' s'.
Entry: 5 h 11 min 36 s
